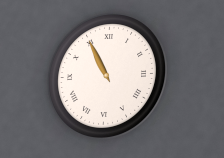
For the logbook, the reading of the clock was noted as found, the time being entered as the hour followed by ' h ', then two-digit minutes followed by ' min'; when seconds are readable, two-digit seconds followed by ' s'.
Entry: 10 h 55 min
